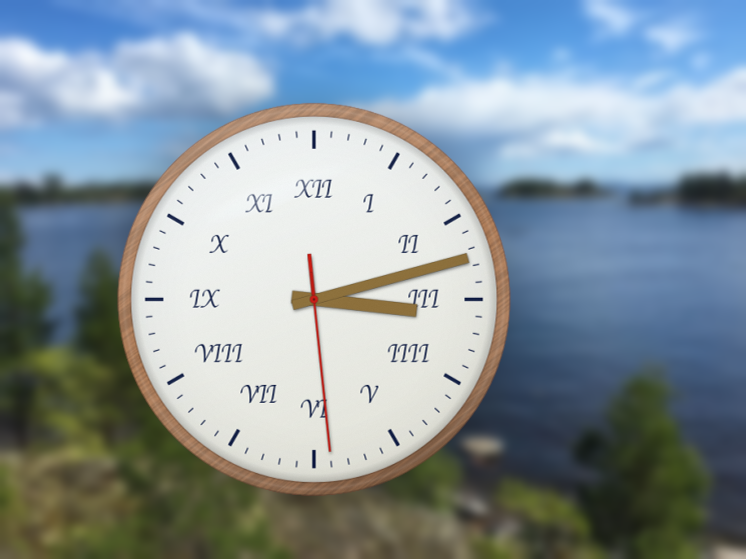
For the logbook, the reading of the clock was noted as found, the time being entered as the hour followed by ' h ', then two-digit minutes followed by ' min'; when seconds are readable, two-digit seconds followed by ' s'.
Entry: 3 h 12 min 29 s
